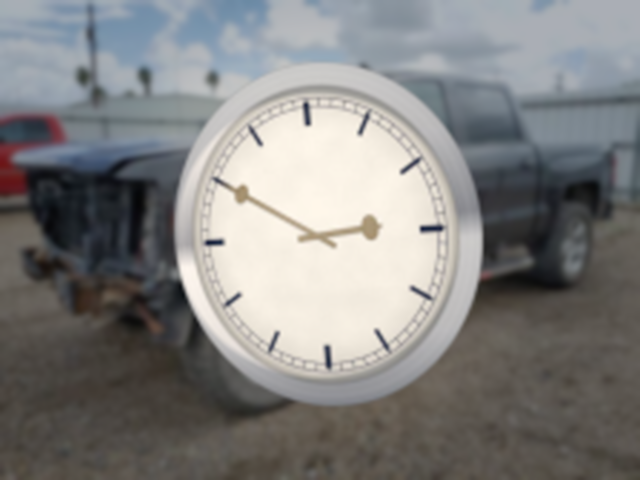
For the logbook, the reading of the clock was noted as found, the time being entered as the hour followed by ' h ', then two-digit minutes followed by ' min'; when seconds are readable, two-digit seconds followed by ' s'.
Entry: 2 h 50 min
